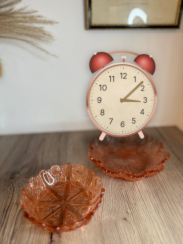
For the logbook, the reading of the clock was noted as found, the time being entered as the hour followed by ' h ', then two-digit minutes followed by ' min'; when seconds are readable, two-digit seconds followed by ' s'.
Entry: 3 h 08 min
